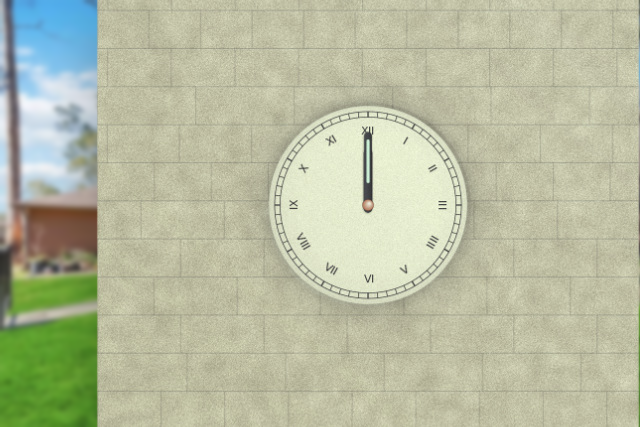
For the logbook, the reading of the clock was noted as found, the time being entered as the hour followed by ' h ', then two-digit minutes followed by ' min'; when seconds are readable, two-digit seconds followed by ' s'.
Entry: 12 h 00 min
